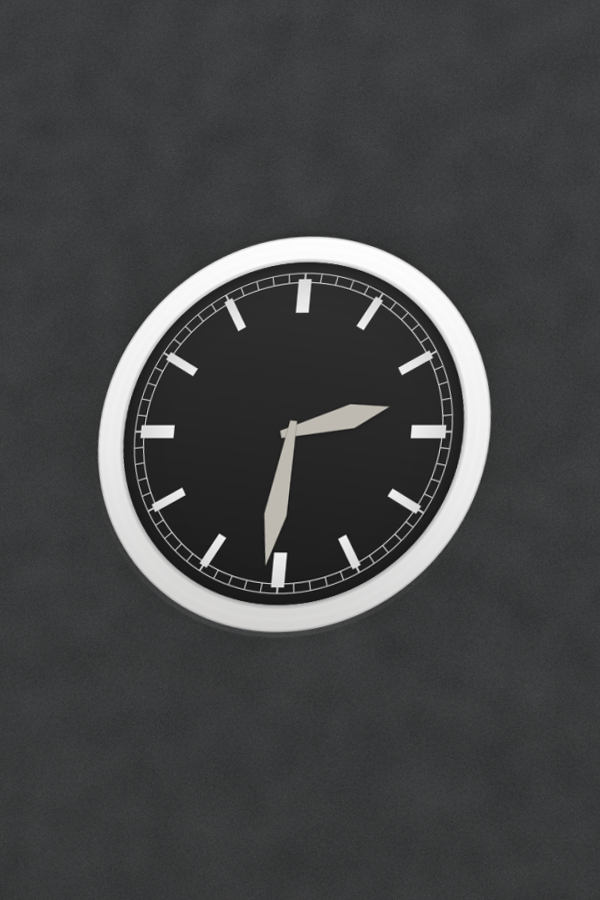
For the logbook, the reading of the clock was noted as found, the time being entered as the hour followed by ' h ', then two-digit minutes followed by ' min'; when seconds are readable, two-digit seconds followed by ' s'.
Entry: 2 h 31 min
